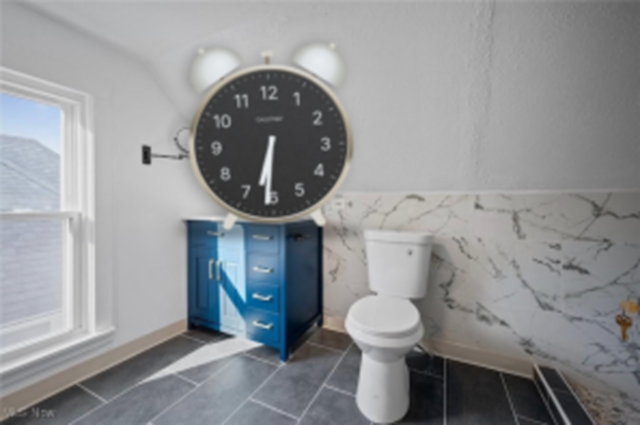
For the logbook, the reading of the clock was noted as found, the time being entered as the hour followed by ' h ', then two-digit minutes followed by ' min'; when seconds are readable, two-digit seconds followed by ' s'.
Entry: 6 h 31 min
